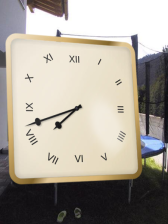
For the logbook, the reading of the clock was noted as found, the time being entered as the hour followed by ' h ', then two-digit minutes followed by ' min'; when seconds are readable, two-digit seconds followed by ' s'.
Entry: 7 h 42 min
